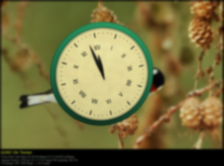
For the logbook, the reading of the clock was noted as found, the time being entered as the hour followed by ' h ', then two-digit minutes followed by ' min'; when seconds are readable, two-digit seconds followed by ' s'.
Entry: 11 h 58 min
